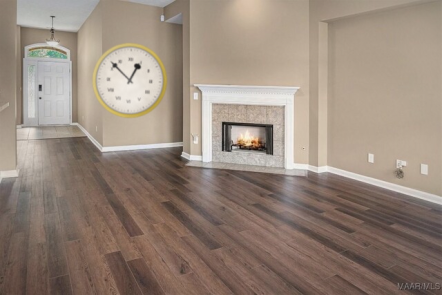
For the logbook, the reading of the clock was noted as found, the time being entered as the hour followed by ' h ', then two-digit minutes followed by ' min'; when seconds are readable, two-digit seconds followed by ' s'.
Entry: 12 h 52 min
